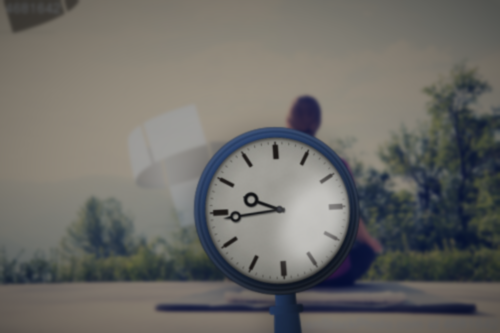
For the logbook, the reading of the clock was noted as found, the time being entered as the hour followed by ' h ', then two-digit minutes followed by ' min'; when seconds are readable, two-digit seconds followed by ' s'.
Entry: 9 h 44 min
